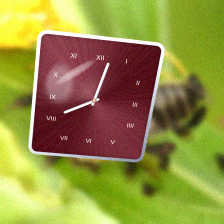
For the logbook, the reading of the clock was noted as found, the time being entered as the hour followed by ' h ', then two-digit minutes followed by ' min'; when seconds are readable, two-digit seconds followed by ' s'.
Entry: 8 h 02 min
